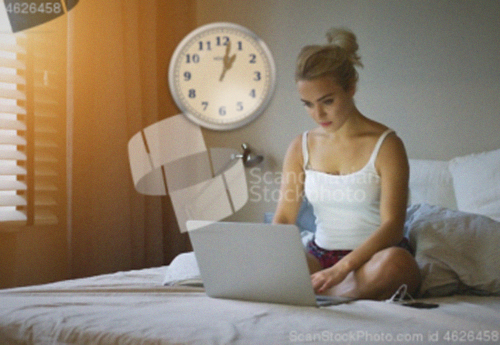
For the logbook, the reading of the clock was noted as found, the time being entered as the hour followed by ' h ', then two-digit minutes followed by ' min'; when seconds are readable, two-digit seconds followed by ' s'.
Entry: 1 h 02 min
